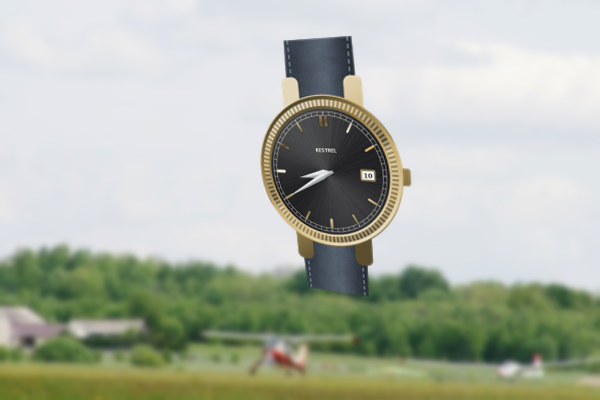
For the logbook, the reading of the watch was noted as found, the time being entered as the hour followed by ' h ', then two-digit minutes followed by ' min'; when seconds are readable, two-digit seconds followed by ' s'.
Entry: 8 h 40 min
